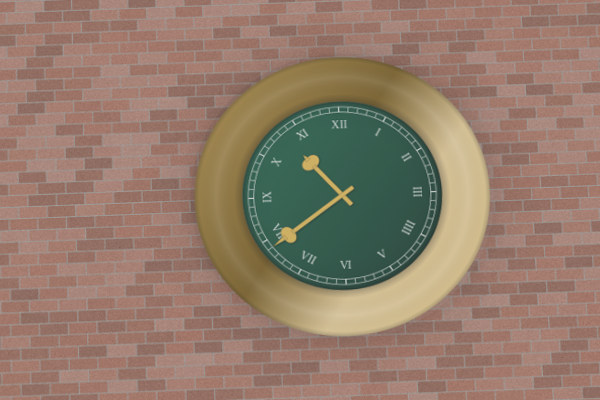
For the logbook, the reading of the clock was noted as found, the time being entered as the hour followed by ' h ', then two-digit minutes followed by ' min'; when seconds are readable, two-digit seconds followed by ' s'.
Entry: 10 h 39 min
